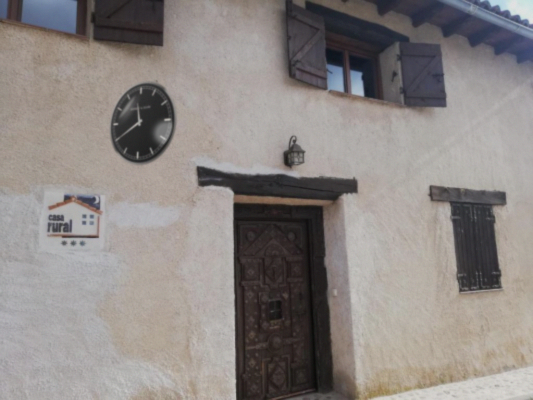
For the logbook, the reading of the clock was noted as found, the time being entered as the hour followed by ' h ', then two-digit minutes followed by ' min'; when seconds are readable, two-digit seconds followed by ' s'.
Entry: 11 h 40 min
